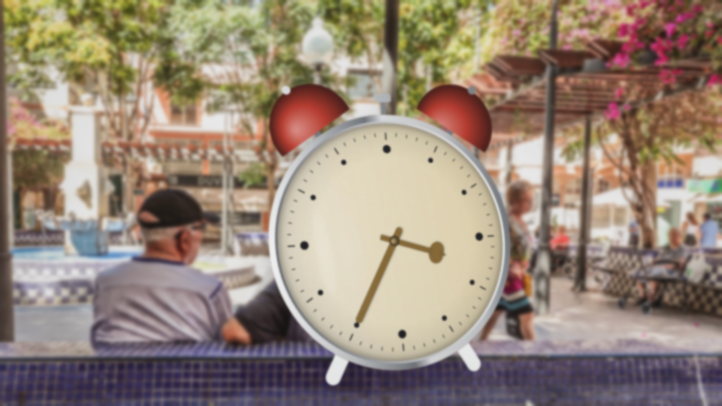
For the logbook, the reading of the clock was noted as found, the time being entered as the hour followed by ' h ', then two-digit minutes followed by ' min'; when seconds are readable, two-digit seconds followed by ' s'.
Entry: 3 h 35 min
